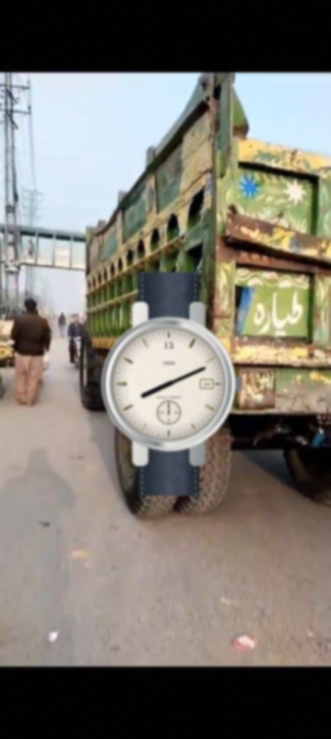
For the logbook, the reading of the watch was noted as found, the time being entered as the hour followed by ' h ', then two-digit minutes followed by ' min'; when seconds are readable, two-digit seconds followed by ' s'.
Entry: 8 h 11 min
